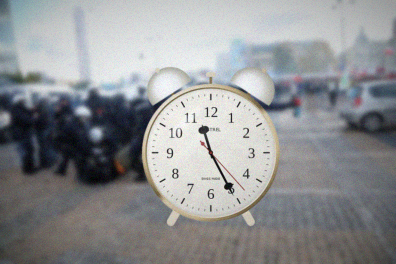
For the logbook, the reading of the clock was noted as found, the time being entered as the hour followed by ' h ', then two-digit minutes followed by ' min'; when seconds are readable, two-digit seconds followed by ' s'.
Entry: 11 h 25 min 23 s
